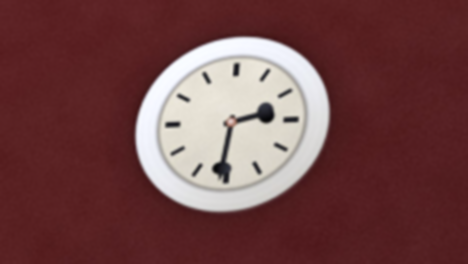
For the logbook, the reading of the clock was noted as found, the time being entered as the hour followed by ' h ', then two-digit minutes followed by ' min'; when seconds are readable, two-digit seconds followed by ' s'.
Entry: 2 h 31 min
